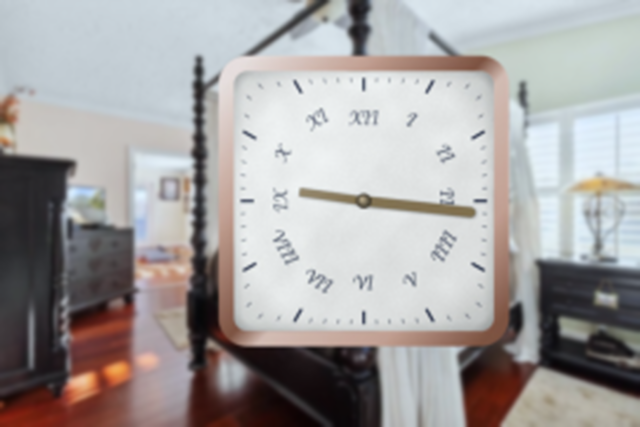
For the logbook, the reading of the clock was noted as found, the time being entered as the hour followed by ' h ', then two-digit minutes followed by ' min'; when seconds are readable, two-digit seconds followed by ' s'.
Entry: 9 h 16 min
